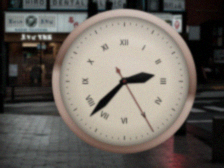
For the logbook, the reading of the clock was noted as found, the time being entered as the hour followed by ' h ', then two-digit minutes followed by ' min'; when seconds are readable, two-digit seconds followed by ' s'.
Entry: 2 h 37 min 25 s
